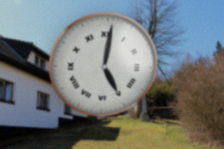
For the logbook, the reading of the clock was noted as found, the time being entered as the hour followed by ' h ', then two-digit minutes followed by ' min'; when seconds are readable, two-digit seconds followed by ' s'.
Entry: 5 h 01 min
